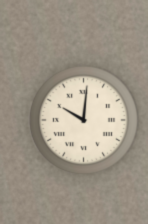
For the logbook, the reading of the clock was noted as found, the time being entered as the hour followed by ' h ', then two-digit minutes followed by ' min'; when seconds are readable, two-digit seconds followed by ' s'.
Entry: 10 h 01 min
